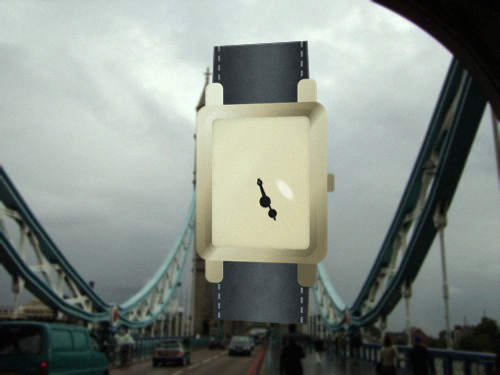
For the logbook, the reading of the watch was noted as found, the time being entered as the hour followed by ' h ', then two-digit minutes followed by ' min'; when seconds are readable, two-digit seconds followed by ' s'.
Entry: 5 h 26 min
